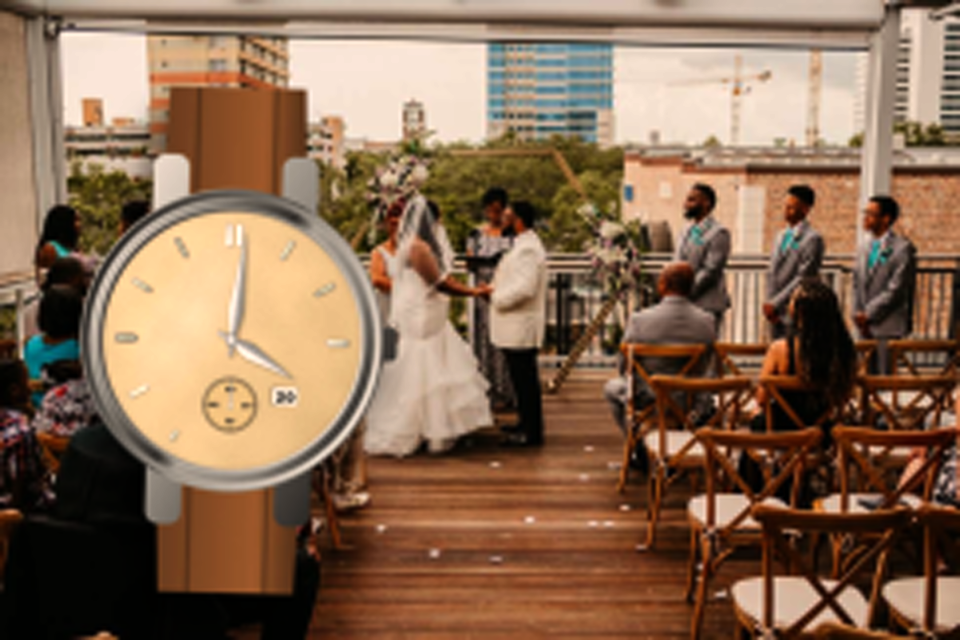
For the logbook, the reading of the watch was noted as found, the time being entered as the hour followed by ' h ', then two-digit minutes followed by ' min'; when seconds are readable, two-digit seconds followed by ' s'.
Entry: 4 h 01 min
